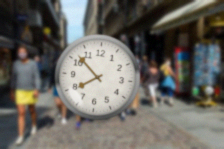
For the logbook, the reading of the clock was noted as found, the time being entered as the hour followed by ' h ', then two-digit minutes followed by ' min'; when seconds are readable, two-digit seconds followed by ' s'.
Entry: 7 h 52 min
